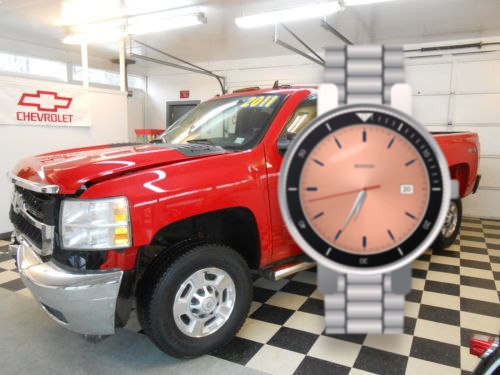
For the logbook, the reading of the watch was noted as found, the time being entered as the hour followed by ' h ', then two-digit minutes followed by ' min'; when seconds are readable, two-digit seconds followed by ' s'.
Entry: 6 h 34 min 43 s
